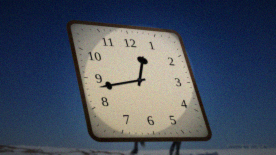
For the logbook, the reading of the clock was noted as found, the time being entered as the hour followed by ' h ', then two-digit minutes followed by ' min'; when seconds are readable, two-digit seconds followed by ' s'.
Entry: 12 h 43 min
